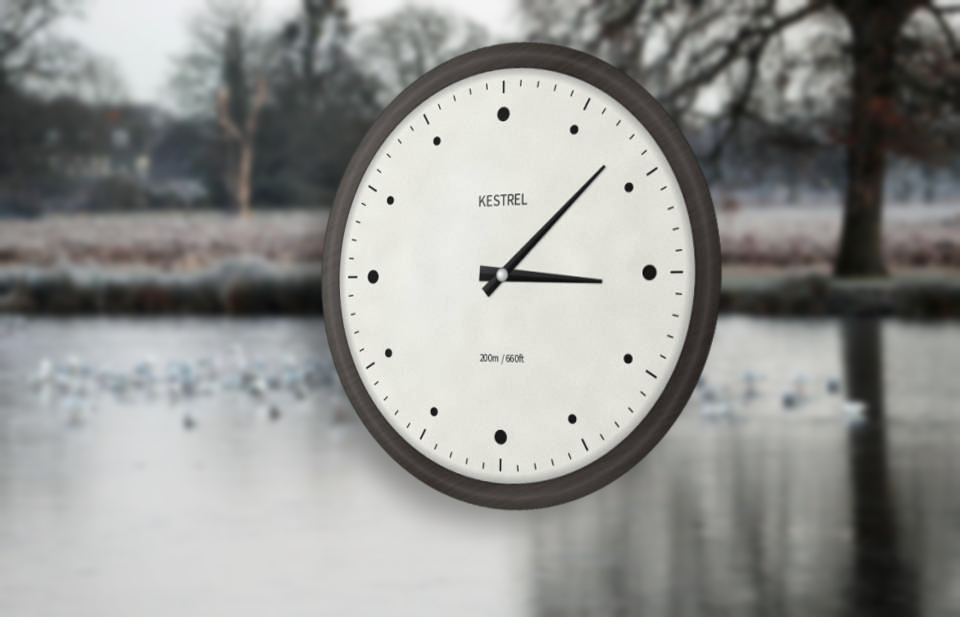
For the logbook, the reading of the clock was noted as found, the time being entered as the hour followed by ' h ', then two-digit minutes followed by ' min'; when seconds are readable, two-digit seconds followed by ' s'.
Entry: 3 h 08 min
